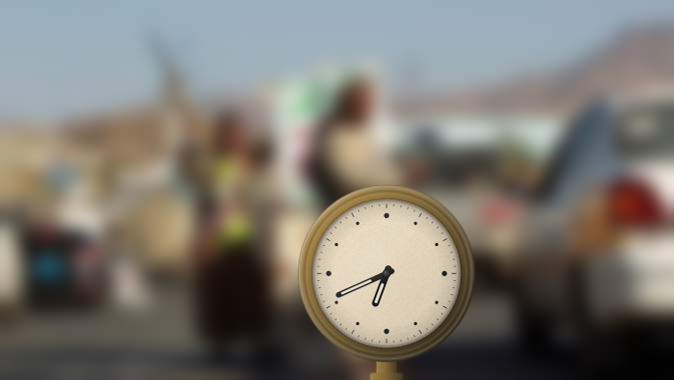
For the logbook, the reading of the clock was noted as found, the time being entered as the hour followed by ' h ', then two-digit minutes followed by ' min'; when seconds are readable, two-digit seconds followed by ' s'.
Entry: 6 h 41 min
